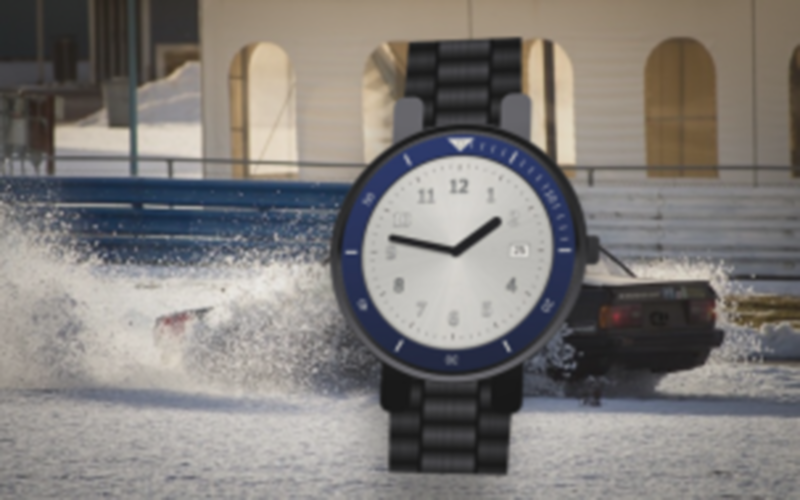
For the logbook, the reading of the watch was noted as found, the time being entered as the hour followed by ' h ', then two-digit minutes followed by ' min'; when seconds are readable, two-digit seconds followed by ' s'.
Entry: 1 h 47 min
